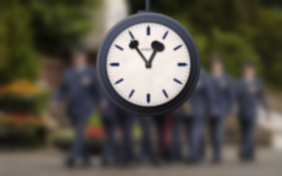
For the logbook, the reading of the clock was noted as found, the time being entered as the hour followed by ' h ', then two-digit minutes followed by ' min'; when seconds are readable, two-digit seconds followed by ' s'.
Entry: 12 h 54 min
